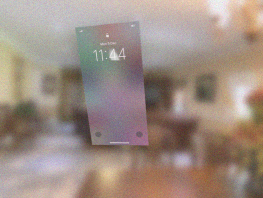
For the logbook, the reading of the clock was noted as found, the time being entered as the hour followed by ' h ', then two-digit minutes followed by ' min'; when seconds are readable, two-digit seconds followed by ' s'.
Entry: 11 h 44 min
